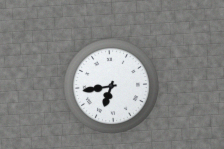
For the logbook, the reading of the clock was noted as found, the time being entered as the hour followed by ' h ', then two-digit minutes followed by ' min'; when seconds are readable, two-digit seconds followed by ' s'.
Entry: 6 h 44 min
